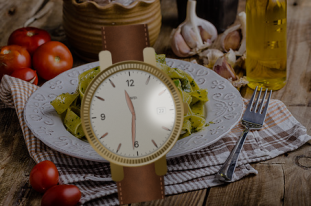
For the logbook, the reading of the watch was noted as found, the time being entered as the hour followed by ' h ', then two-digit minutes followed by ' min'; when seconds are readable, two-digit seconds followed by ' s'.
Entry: 11 h 31 min
